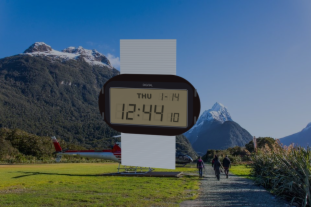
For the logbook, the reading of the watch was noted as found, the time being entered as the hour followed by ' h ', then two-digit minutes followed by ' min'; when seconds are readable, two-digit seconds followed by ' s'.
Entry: 12 h 44 min 10 s
